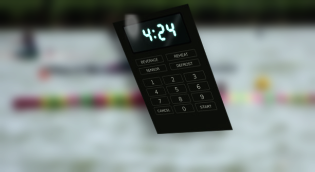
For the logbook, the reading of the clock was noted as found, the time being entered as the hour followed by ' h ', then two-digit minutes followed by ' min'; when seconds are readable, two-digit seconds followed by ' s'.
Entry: 4 h 24 min
